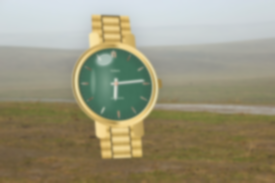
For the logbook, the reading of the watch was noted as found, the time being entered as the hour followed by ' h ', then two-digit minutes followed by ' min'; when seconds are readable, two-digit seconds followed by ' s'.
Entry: 6 h 14 min
